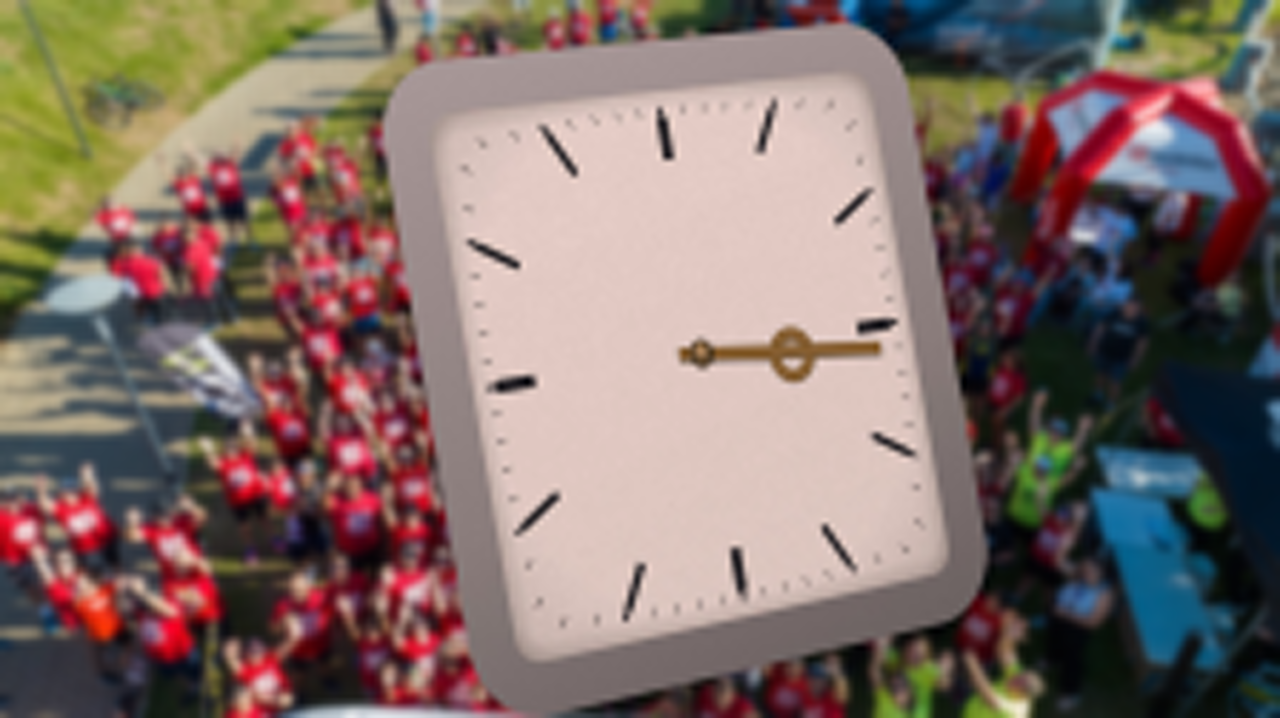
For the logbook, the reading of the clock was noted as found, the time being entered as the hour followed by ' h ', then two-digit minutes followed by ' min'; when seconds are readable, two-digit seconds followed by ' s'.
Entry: 3 h 16 min
